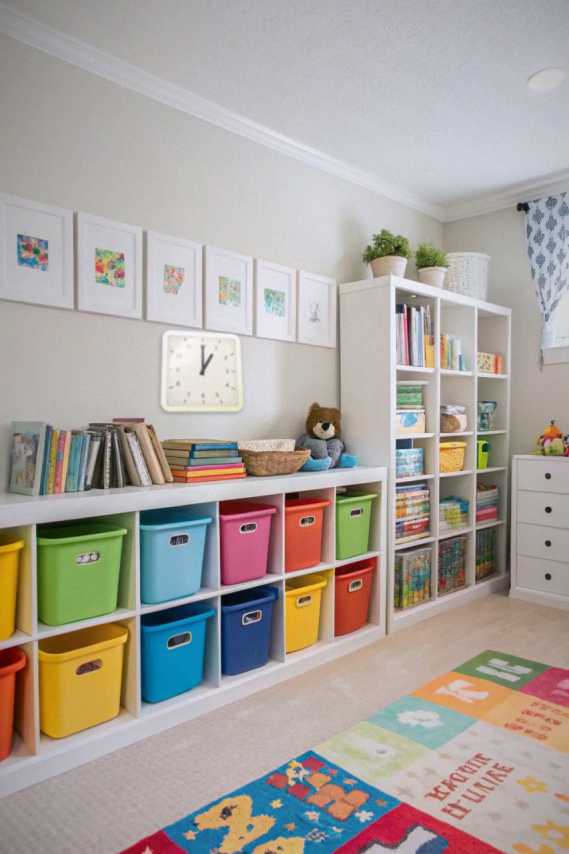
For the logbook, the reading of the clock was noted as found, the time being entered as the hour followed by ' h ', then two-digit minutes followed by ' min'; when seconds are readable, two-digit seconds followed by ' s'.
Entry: 1 h 00 min
